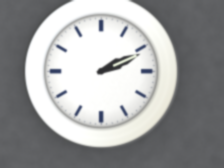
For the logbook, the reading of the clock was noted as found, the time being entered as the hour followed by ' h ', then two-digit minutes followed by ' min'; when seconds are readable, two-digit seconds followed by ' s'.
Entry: 2 h 11 min
